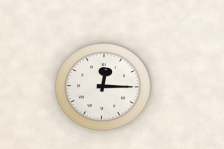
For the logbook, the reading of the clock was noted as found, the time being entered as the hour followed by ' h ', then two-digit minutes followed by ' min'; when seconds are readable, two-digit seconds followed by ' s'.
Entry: 12 h 15 min
